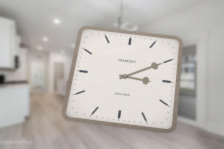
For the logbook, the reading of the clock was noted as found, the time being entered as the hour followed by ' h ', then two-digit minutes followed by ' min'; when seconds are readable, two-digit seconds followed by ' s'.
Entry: 3 h 10 min
